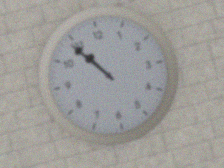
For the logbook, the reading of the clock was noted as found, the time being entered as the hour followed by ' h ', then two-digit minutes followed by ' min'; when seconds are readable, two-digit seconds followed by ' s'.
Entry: 10 h 54 min
